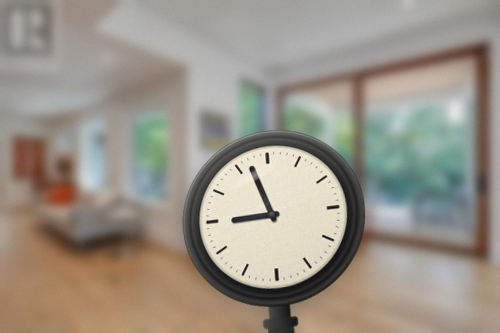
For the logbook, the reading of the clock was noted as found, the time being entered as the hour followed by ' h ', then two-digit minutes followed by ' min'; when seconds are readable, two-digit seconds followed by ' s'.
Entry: 8 h 57 min
